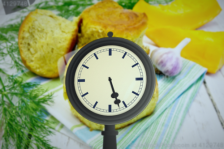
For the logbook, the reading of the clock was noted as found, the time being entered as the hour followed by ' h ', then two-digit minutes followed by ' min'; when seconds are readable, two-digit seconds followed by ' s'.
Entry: 5 h 27 min
